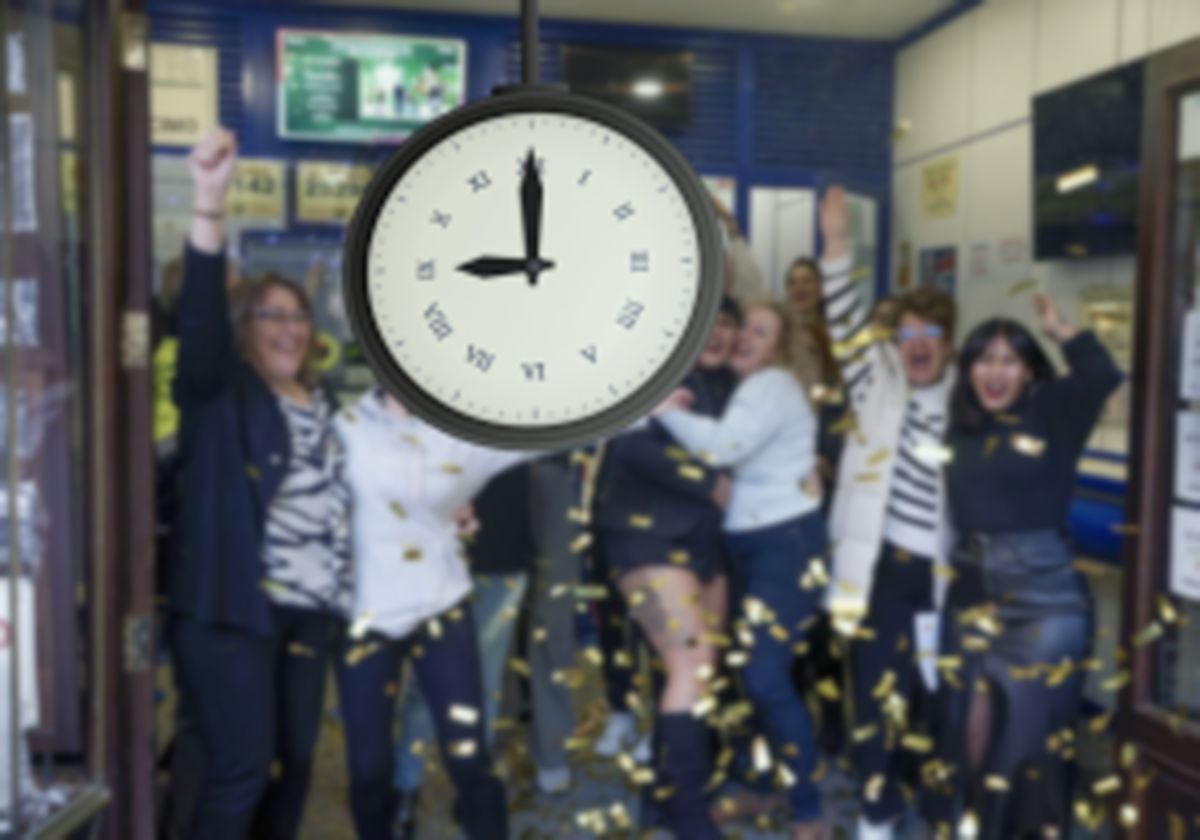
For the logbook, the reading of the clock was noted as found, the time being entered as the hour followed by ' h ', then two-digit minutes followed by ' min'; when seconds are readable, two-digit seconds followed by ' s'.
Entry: 9 h 00 min
